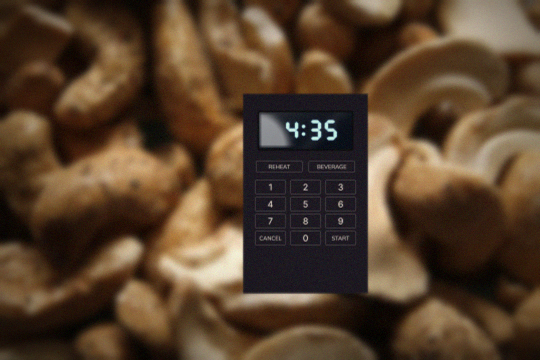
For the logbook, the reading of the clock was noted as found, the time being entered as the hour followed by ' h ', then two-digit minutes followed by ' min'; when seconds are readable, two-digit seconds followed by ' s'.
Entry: 4 h 35 min
